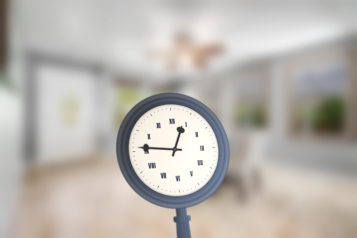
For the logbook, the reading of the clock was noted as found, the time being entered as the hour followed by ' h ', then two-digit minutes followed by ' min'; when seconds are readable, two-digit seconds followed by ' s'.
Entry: 12 h 46 min
